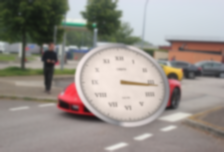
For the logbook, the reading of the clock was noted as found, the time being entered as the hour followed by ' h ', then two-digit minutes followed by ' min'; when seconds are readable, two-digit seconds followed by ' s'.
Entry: 3 h 16 min
